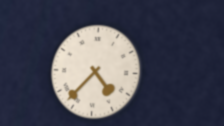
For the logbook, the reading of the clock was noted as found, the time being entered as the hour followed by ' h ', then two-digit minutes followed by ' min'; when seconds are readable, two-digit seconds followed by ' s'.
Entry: 4 h 37 min
